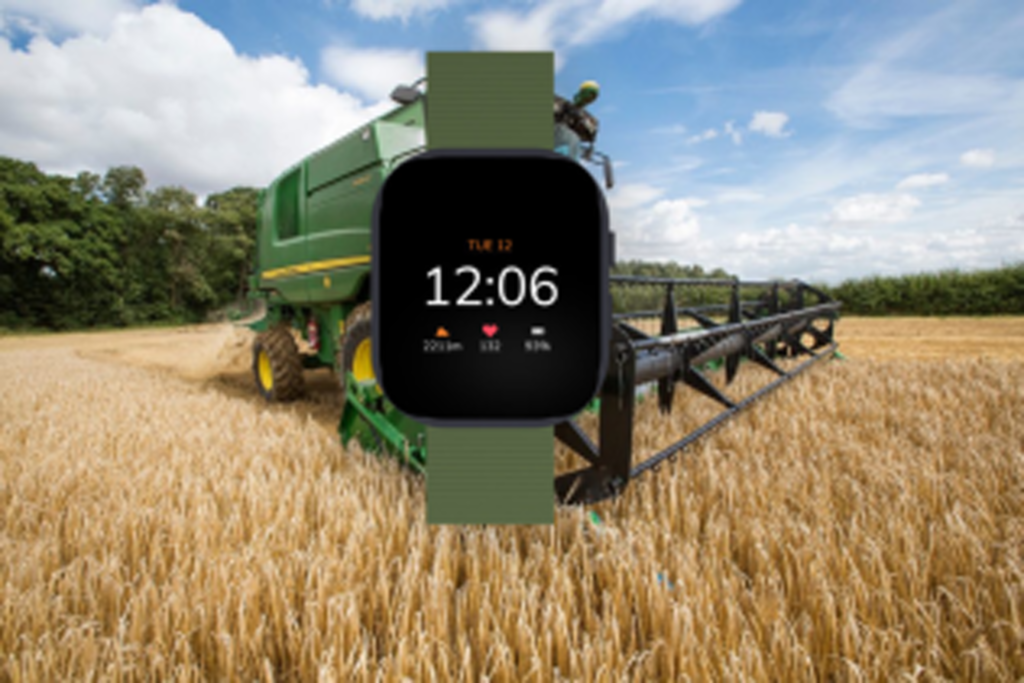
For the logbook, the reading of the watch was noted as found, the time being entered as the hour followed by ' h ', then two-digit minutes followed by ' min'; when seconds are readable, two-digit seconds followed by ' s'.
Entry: 12 h 06 min
